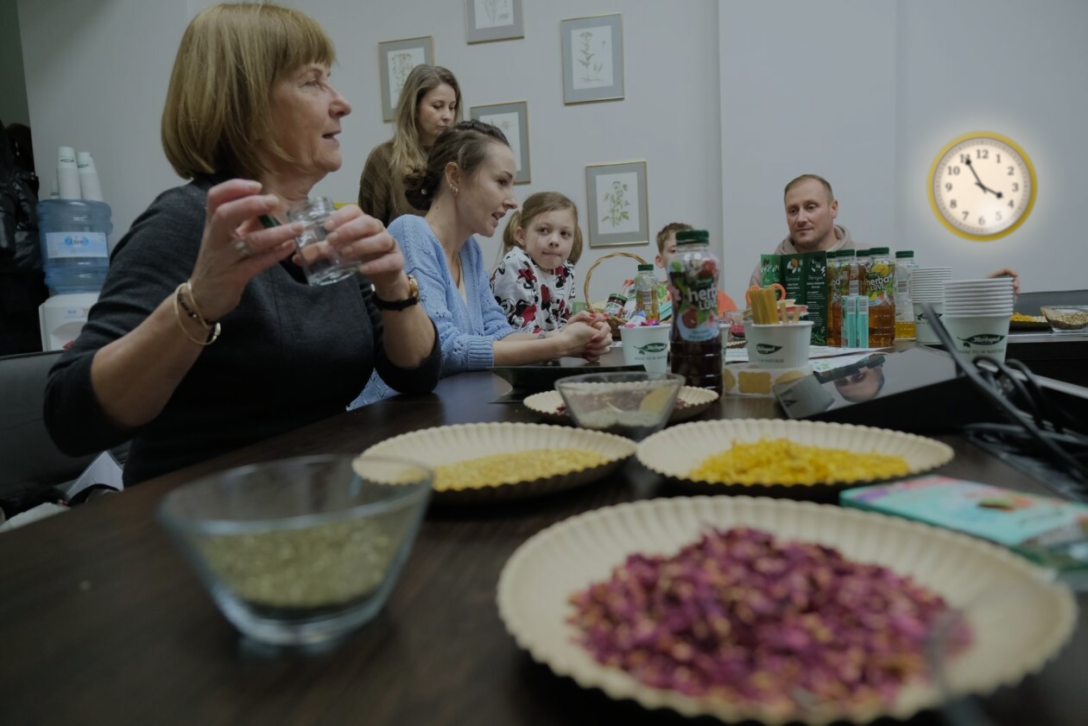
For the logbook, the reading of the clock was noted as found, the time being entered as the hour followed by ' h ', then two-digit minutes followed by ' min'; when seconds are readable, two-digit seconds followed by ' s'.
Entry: 3 h 55 min
